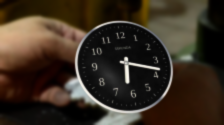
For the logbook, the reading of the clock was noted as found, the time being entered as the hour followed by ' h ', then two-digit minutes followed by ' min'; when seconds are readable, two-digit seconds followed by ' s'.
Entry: 6 h 18 min
